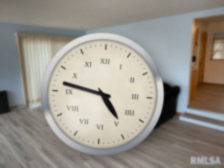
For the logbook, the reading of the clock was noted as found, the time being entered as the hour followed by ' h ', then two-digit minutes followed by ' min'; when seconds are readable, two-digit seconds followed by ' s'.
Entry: 4 h 47 min
